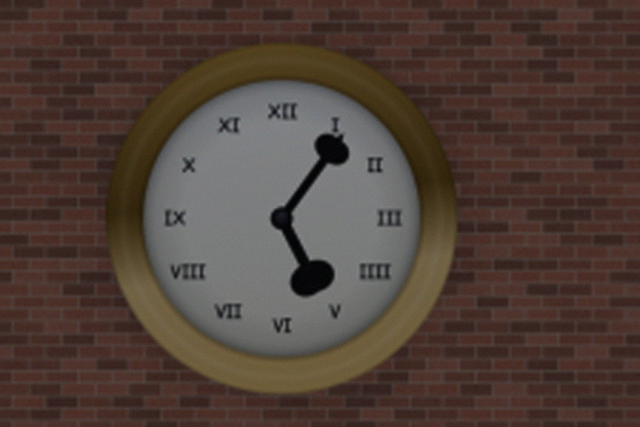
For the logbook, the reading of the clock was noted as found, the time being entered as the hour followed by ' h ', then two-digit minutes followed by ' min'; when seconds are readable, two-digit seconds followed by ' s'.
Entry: 5 h 06 min
